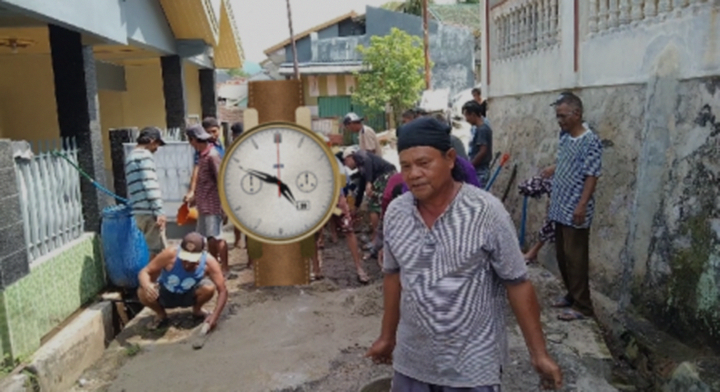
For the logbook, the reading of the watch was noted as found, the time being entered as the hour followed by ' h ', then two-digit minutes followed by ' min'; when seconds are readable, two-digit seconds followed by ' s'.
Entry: 4 h 49 min
